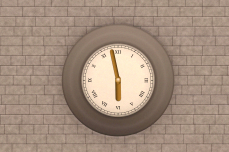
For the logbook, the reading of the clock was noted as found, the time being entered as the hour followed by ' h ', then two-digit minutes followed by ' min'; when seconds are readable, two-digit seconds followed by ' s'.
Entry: 5 h 58 min
